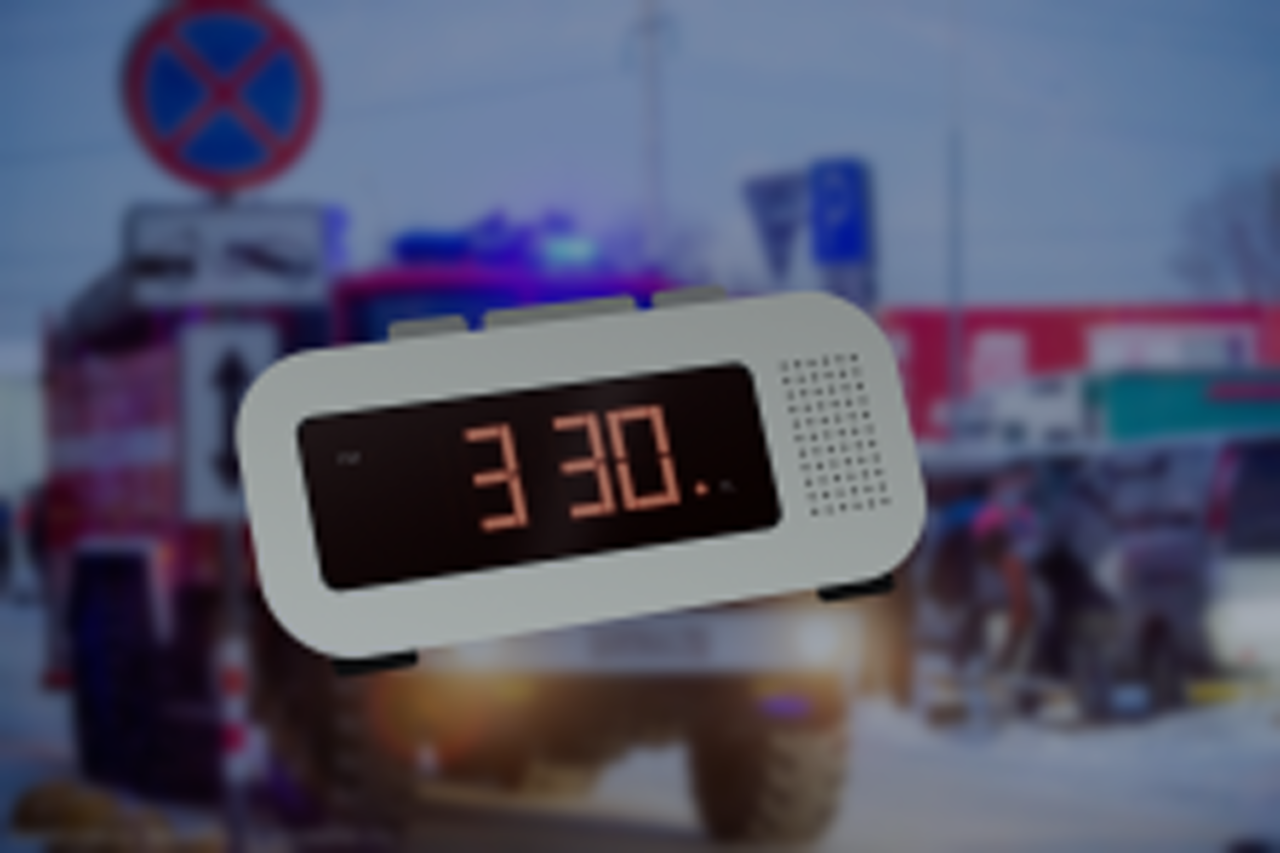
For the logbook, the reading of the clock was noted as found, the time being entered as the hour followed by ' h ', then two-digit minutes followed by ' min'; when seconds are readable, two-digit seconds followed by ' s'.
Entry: 3 h 30 min
